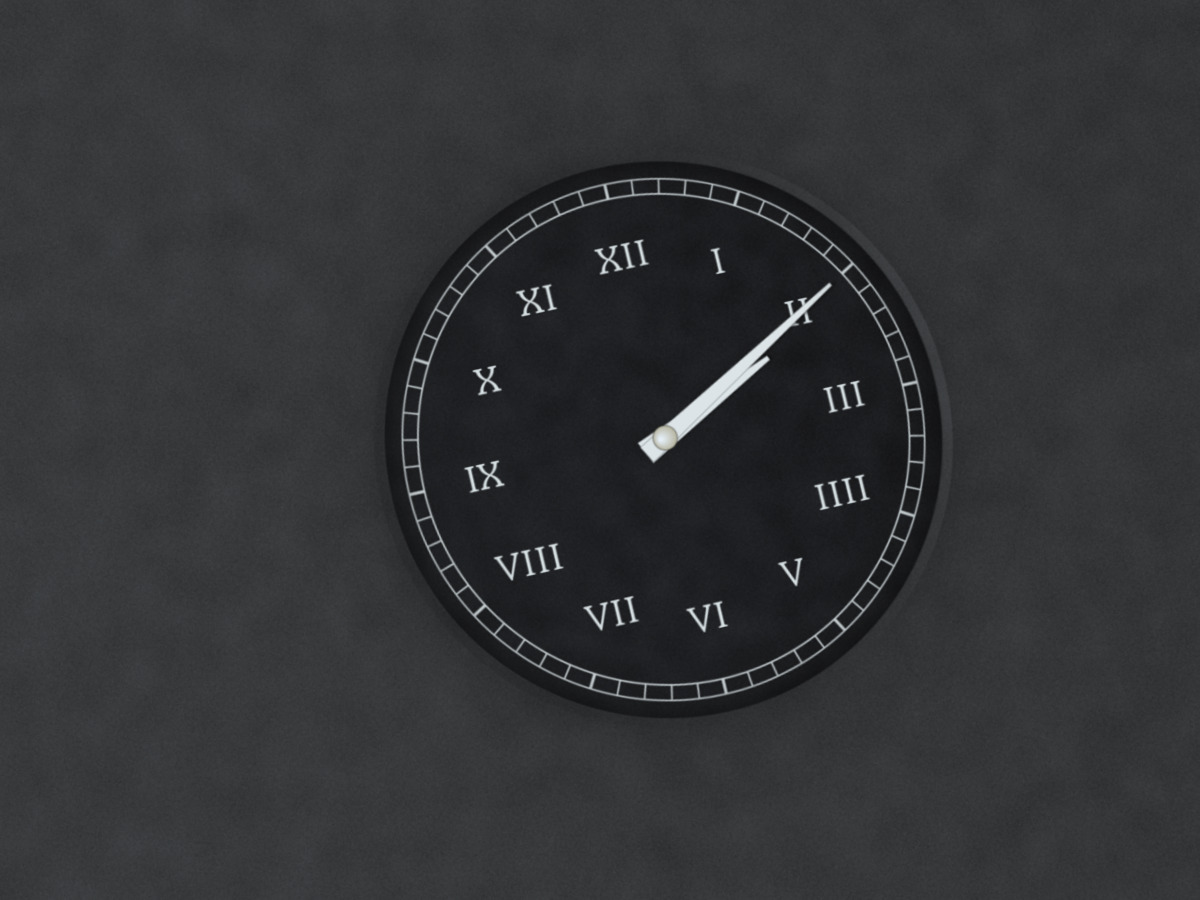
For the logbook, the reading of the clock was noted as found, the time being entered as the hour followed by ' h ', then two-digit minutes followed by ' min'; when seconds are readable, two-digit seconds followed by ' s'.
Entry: 2 h 10 min
